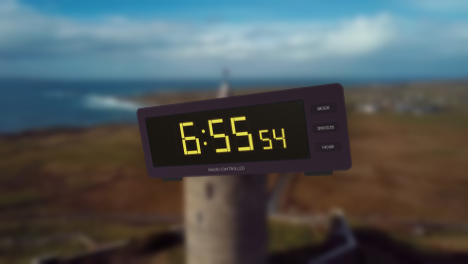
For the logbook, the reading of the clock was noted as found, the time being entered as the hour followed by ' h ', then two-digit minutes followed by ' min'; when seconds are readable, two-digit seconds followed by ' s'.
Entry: 6 h 55 min 54 s
